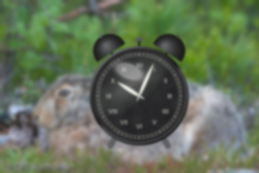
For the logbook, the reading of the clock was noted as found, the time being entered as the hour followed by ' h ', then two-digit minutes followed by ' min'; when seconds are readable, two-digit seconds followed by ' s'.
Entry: 10 h 04 min
